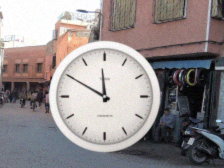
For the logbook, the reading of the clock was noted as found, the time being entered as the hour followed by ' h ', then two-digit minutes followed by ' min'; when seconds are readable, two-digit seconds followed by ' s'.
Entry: 11 h 50 min
